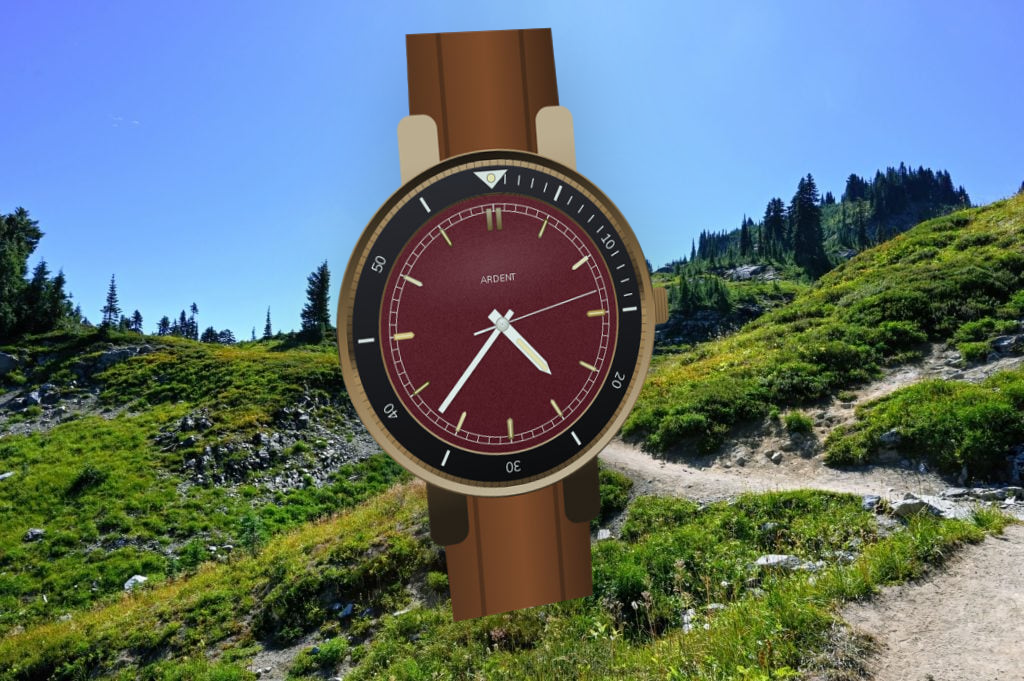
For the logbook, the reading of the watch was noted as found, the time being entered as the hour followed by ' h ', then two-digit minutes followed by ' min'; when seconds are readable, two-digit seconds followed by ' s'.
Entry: 4 h 37 min 13 s
